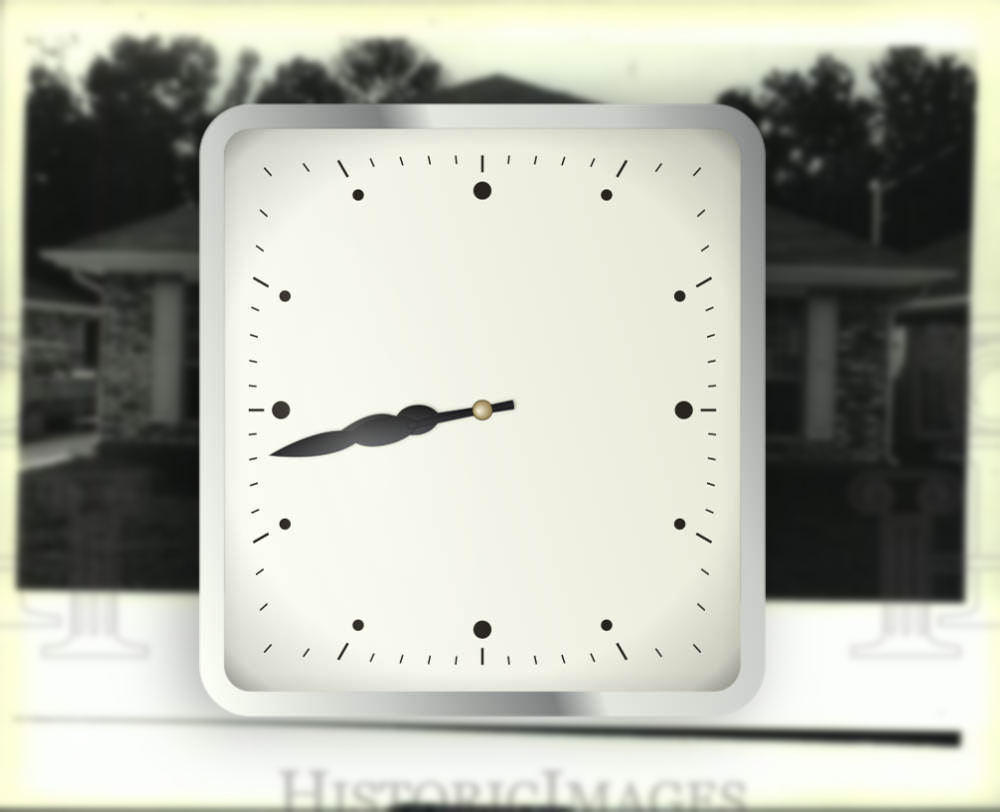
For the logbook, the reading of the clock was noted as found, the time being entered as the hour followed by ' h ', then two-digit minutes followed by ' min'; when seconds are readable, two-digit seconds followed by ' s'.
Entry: 8 h 43 min
